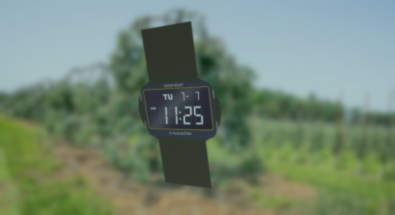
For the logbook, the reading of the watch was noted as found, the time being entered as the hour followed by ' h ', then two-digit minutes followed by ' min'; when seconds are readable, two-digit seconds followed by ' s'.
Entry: 11 h 25 min
